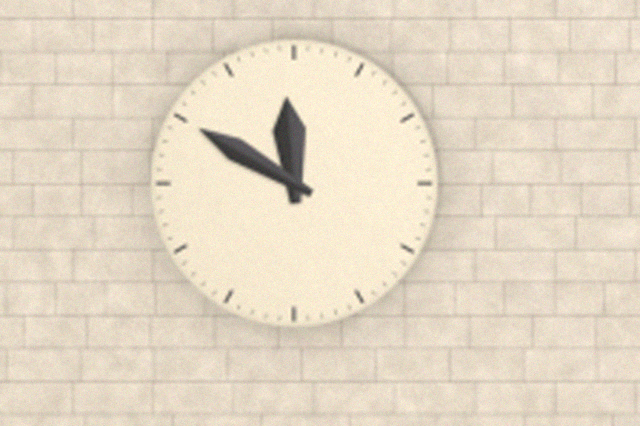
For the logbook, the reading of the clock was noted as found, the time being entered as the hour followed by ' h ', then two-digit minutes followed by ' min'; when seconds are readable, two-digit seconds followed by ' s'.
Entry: 11 h 50 min
